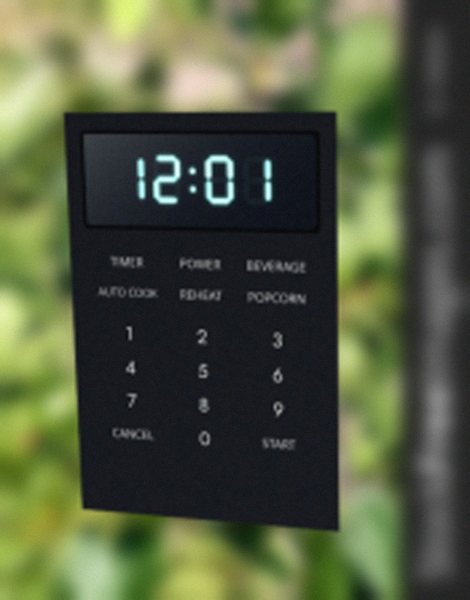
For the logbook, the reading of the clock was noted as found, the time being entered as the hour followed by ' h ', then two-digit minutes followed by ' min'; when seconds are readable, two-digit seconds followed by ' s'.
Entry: 12 h 01 min
